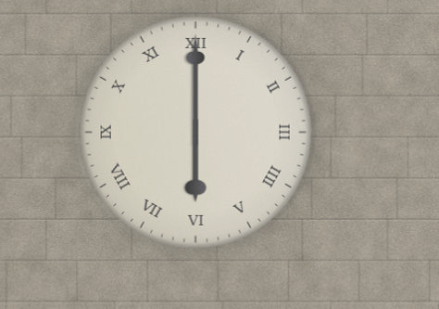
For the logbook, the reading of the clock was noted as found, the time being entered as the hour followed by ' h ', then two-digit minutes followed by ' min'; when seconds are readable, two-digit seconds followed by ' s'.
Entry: 6 h 00 min
